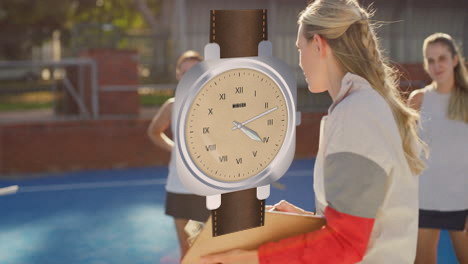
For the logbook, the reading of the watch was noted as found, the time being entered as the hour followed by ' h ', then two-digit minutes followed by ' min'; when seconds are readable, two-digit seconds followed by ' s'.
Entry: 4 h 12 min
